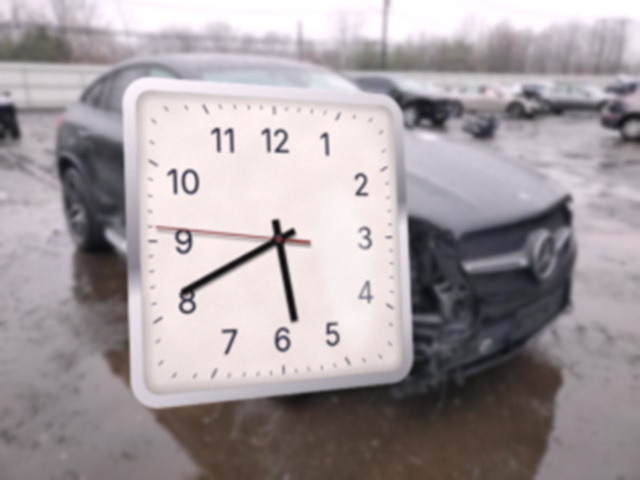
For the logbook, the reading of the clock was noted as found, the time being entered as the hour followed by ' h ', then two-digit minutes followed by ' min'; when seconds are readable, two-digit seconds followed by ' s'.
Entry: 5 h 40 min 46 s
